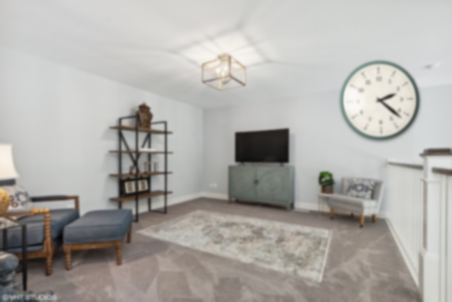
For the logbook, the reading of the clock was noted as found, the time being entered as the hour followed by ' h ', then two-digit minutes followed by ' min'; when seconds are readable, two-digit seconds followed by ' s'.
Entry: 2 h 22 min
